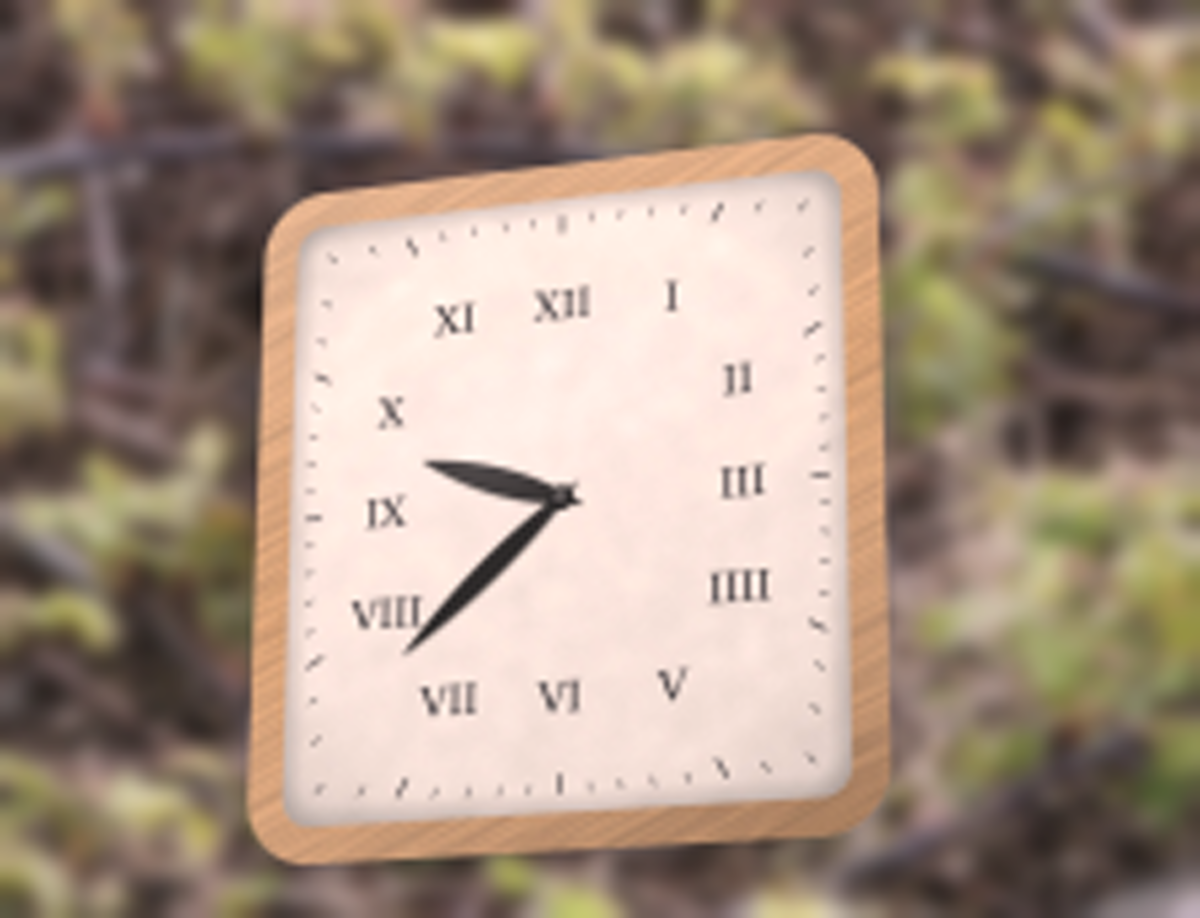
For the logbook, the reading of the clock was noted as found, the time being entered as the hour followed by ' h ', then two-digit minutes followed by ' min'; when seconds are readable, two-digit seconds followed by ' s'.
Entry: 9 h 38 min
